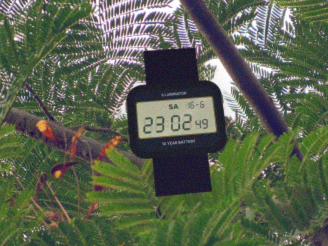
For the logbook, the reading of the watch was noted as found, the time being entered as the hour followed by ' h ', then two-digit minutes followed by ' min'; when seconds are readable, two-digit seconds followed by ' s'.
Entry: 23 h 02 min 49 s
